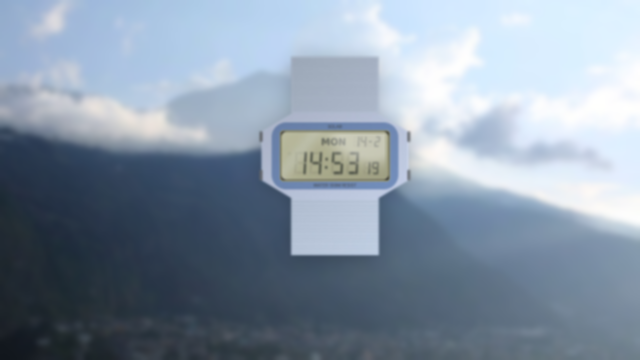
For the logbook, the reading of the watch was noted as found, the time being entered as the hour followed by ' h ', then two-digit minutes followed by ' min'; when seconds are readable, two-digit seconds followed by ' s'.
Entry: 14 h 53 min 19 s
